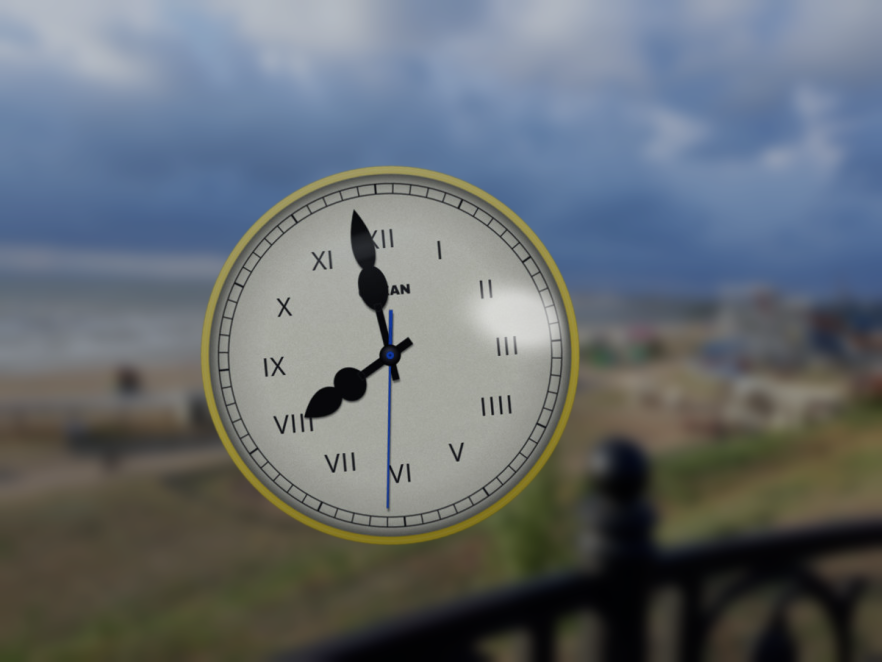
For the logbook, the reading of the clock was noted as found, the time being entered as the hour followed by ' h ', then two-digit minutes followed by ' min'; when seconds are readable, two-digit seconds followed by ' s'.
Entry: 7 h 58 min 31 s
